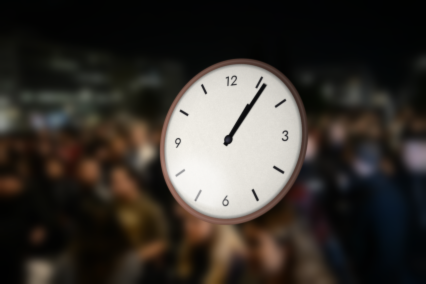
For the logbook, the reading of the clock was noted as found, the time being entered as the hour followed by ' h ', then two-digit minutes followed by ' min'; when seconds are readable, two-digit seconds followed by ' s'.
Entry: 1 h 06 min
